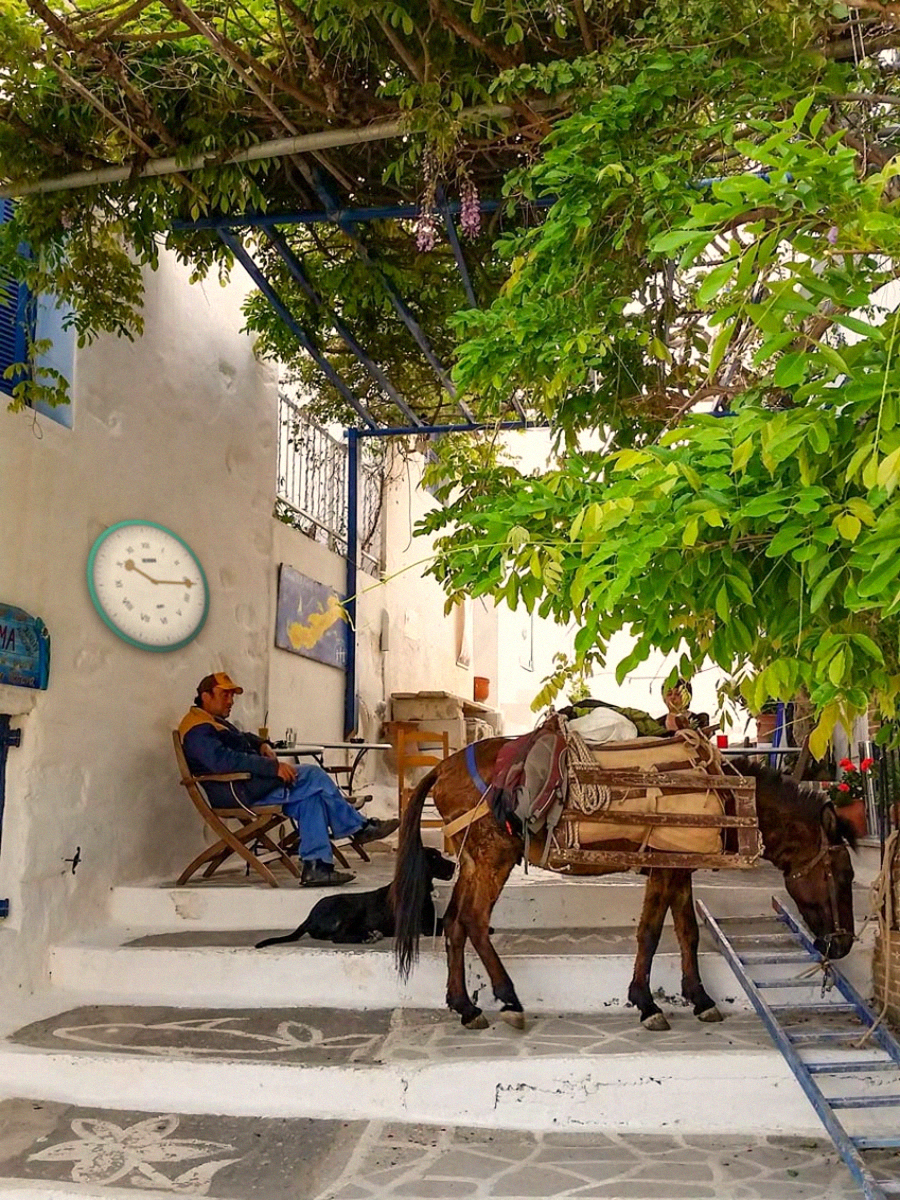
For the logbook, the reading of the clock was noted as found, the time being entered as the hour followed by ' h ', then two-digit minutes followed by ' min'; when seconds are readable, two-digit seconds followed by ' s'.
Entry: 10 h 16 min
